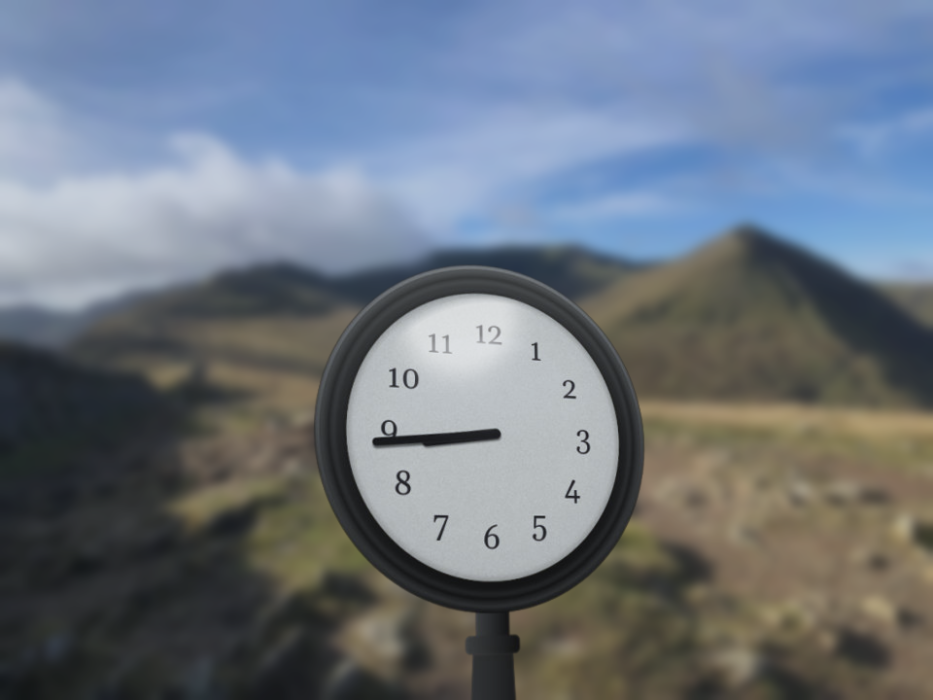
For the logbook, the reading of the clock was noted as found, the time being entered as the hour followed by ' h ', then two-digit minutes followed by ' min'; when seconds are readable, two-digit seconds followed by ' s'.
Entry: 8 h 44 min
